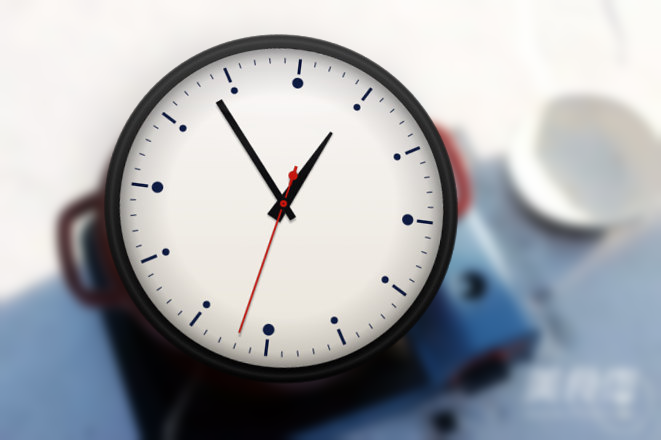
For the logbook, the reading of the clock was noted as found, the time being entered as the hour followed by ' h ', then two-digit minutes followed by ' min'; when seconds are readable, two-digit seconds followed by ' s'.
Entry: 12 h 53 min 32 s
